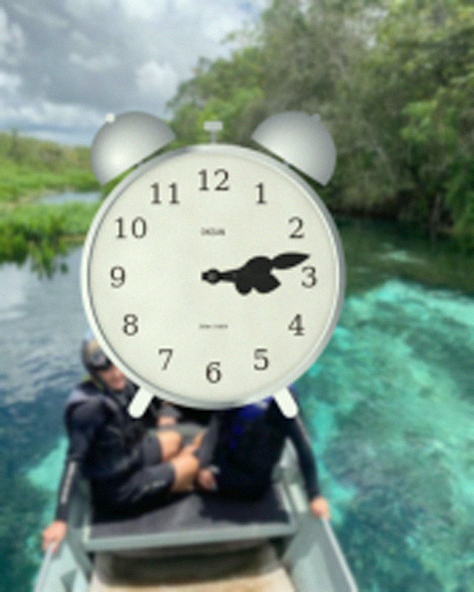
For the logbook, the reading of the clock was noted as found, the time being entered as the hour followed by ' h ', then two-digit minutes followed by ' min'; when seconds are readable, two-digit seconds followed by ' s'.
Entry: 3 h 13 min
